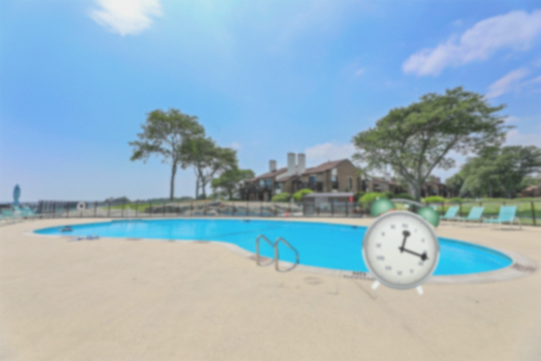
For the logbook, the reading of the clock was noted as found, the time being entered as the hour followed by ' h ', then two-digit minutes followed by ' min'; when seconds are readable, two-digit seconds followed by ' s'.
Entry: 12 h 17 min
